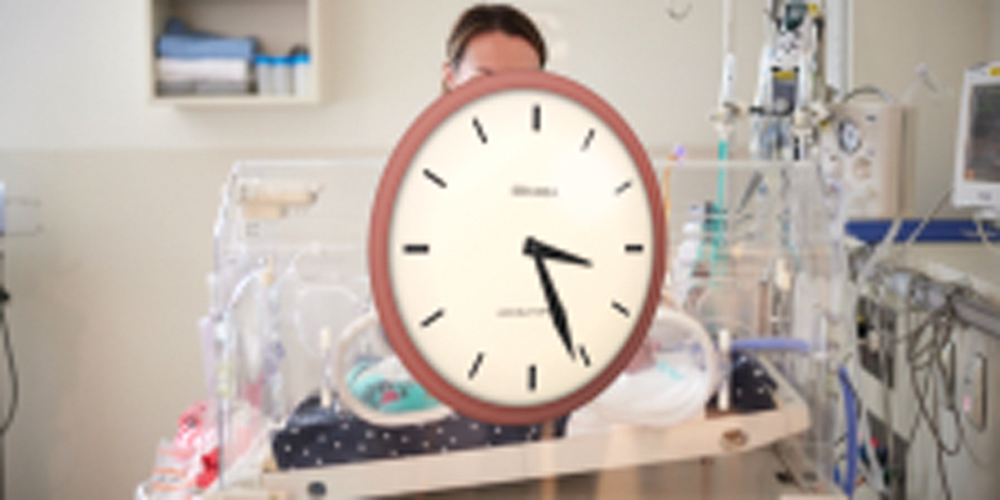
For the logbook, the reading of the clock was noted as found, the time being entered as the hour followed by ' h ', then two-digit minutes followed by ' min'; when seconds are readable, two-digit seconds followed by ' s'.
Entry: 3 h 26 min
